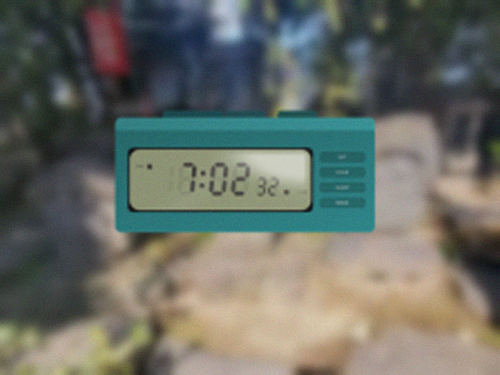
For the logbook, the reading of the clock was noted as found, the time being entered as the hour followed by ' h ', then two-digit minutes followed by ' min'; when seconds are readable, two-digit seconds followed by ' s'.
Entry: 7 h 02 min 32 s
